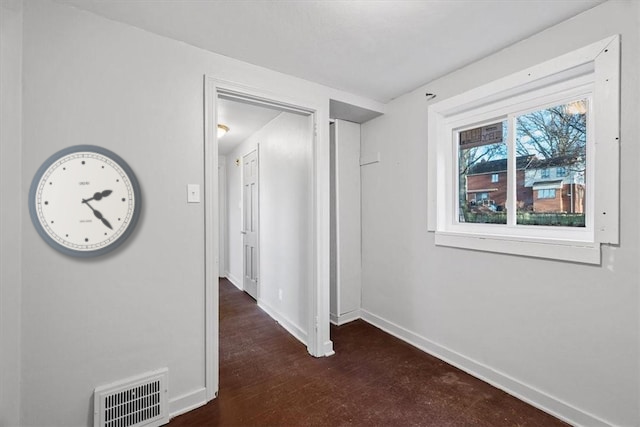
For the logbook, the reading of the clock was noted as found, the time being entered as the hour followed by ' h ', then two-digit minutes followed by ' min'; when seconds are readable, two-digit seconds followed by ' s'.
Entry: 2 h 23 min
